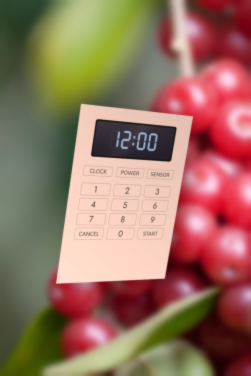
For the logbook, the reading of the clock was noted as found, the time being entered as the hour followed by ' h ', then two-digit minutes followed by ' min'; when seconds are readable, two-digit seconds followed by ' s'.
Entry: 12 h 00 min
